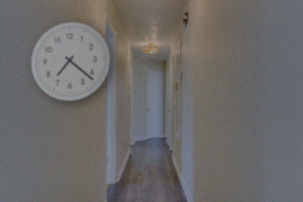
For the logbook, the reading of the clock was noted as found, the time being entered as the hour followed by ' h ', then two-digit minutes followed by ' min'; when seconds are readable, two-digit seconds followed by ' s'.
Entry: 7 h 22 min
